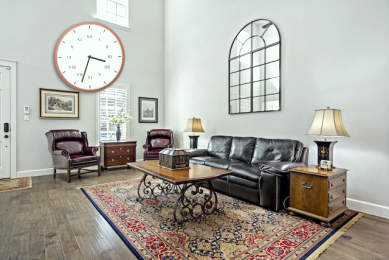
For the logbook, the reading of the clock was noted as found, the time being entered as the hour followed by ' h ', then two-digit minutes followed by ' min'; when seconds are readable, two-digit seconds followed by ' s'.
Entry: 3 h 33 min
